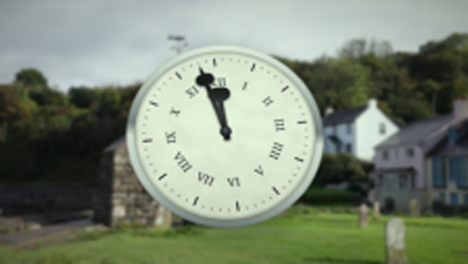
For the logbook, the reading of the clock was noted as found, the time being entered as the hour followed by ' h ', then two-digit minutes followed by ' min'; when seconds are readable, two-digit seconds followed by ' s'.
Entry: 11 h 58 min
